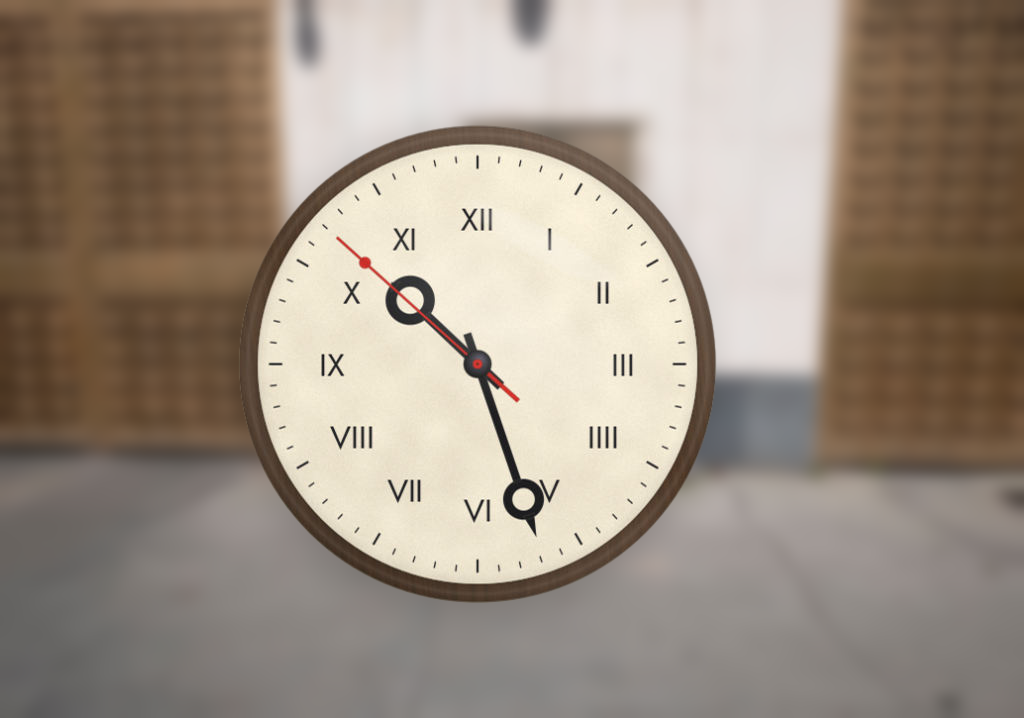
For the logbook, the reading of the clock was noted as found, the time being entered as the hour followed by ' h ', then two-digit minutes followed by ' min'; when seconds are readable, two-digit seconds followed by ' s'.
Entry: 10 h 26 min 52 s
